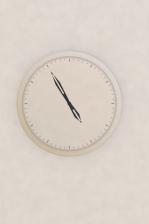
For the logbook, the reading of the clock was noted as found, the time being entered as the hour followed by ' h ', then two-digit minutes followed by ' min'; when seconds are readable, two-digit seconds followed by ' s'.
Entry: 4 h 55 min
